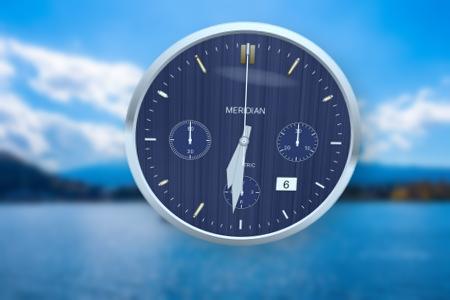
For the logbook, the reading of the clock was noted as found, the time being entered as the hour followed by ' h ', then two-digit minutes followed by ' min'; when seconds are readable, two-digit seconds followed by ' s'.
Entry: 6 h 31 min
